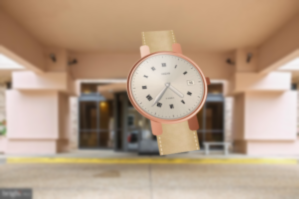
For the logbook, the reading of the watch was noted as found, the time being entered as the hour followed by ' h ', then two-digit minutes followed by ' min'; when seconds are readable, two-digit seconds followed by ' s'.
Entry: 4 h 37 min
